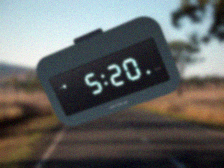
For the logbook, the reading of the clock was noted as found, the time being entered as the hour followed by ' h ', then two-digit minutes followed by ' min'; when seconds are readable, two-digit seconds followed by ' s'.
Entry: 5 h 20 min
